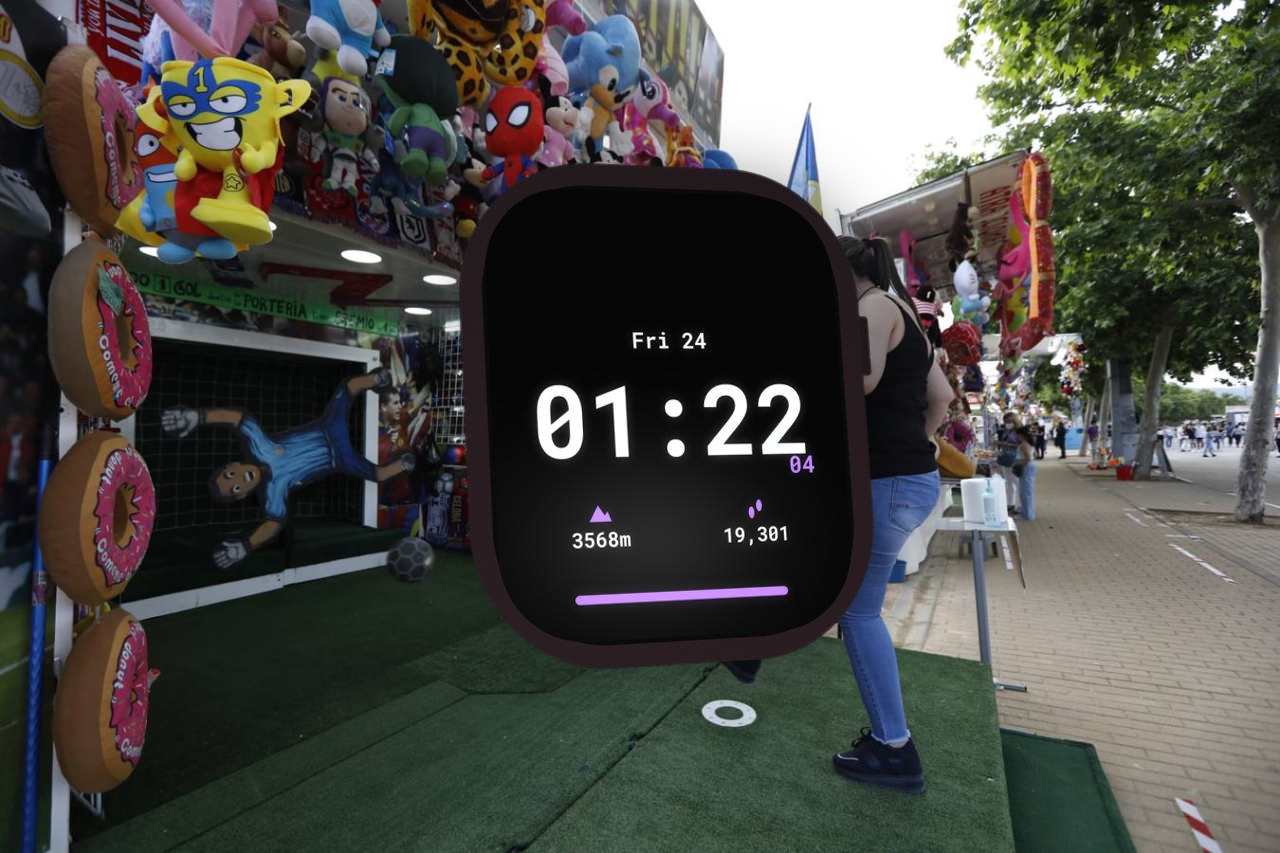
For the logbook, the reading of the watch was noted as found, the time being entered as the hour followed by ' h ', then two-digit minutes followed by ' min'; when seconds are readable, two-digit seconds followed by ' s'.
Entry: 1 h 22 min 04 s
